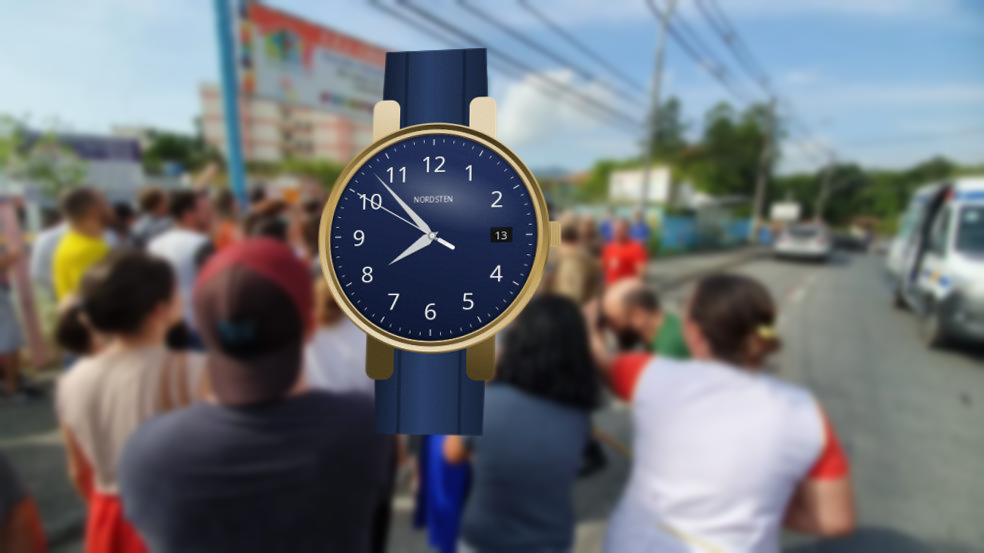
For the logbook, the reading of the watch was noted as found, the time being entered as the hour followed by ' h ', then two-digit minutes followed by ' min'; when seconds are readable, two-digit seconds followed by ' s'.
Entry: 7 h 52 min 50 s
